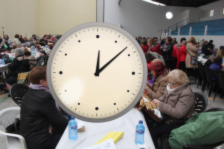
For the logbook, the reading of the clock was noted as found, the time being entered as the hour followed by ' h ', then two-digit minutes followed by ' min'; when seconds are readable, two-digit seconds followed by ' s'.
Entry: 12 h 08 min
